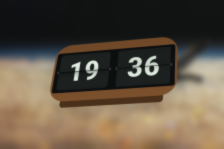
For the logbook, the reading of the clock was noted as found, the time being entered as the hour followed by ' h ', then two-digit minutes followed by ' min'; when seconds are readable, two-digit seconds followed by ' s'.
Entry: 19 h 36 min
